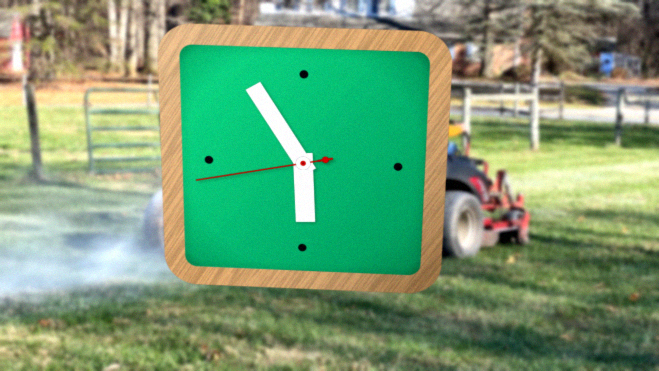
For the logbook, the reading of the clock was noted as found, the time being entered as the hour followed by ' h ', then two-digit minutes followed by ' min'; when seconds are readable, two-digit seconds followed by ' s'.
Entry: 5 h 54 min 43 s
